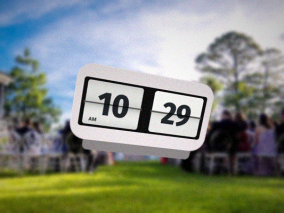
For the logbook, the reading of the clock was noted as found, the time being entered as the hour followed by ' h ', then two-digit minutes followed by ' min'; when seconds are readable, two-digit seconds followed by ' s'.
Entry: 10 h 29 min
